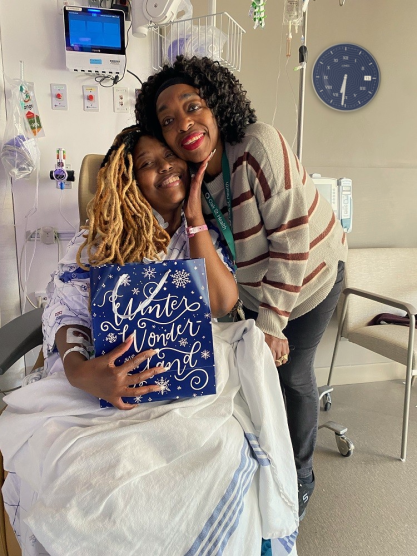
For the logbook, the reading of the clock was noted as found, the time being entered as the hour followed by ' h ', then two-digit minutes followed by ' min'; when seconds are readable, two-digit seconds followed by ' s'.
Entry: 6 h 31 min
